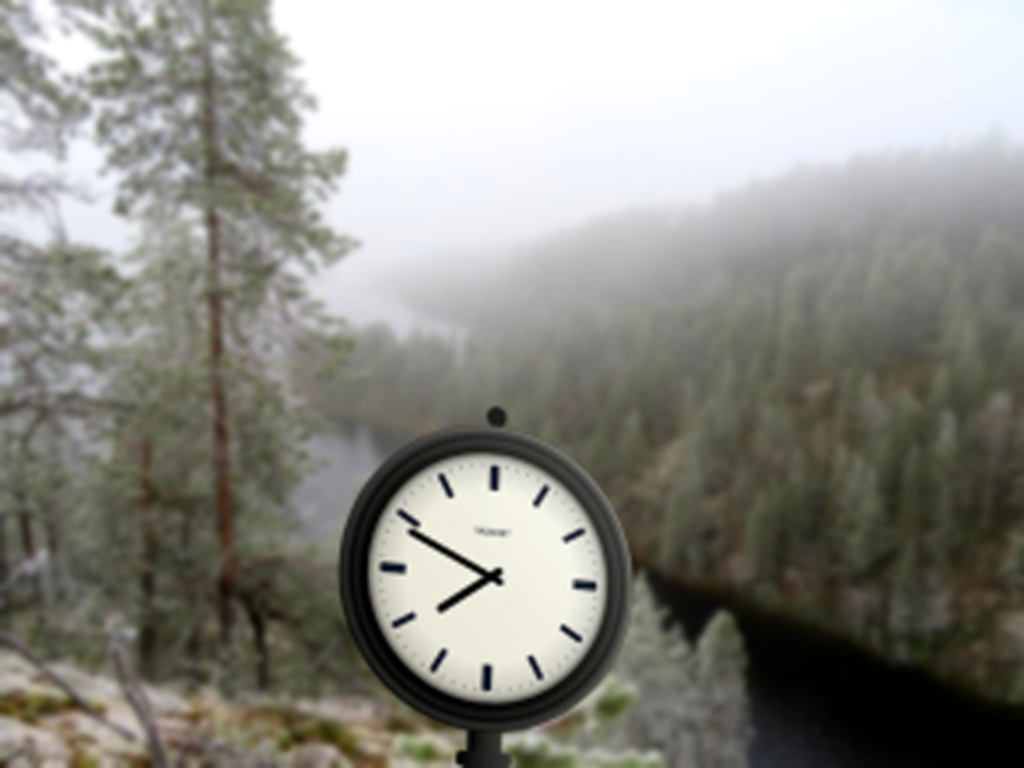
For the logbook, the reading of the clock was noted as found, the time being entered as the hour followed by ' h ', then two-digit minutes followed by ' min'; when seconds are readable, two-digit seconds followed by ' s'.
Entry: 7 h 49 min
